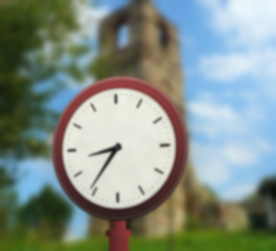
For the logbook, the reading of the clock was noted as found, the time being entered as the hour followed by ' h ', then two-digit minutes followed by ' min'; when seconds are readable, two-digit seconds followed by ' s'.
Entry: 8 h 36 min
